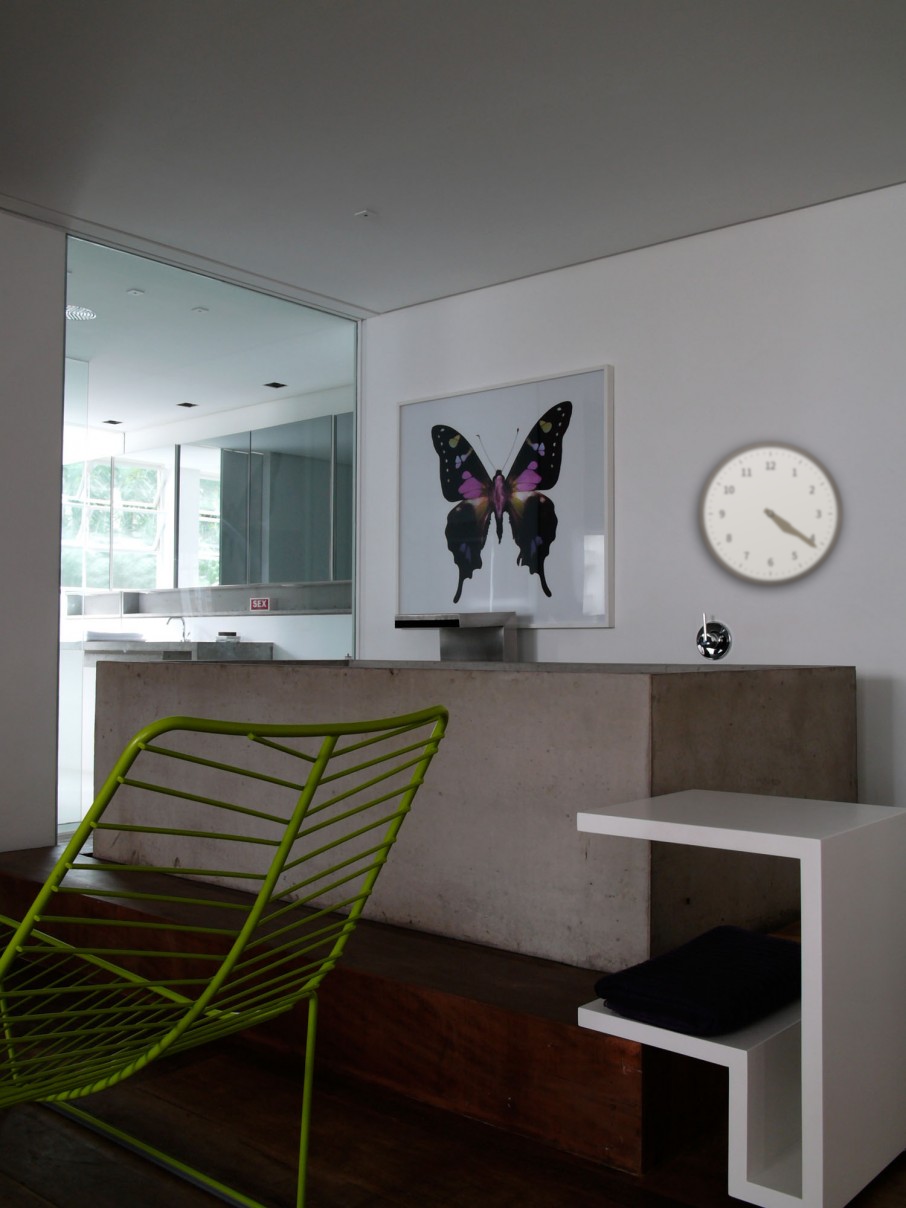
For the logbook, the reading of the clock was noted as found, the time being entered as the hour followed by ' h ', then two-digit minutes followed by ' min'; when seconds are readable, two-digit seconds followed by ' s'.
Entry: 4 h 21 min
